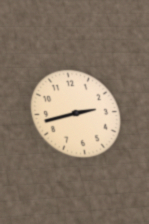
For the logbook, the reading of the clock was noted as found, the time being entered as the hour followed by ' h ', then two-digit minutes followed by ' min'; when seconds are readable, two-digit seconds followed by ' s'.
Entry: 2 h 43 min
